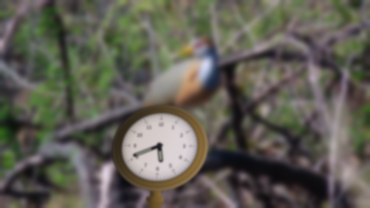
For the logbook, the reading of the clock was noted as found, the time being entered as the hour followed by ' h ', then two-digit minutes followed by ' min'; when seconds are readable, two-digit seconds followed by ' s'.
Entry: 5 h 41 min
